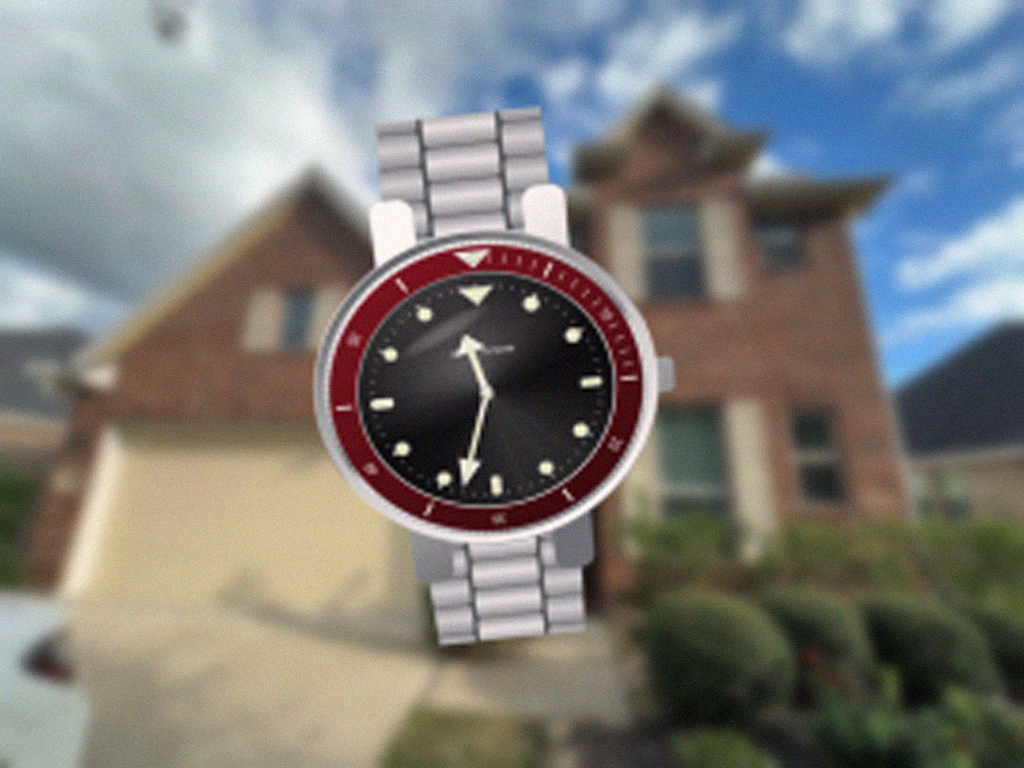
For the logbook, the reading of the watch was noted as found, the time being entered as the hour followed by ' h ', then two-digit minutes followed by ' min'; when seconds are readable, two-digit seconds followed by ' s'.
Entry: 11 h 33 min
